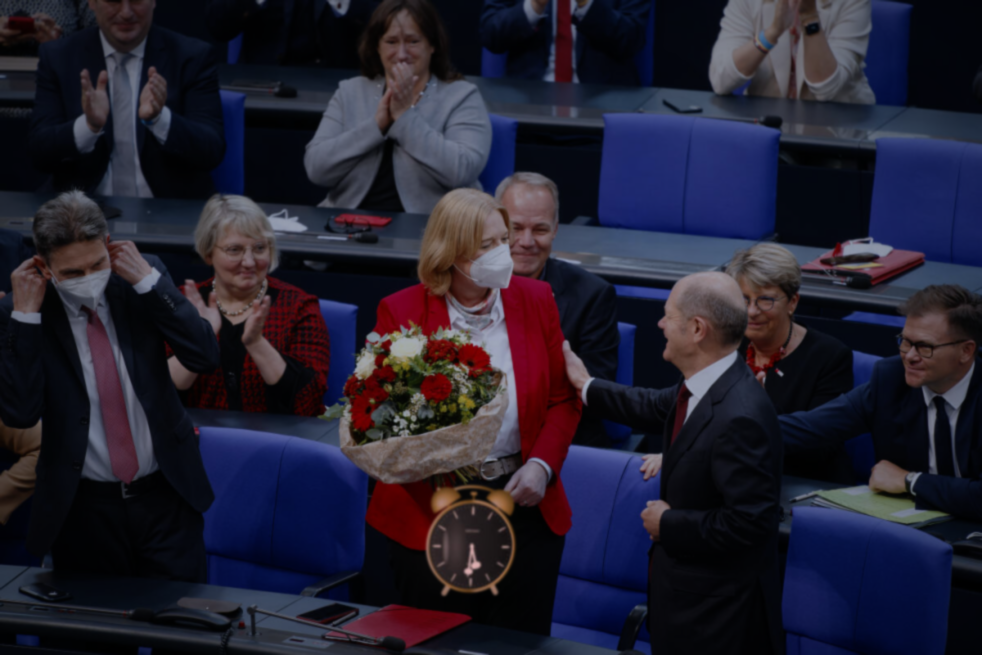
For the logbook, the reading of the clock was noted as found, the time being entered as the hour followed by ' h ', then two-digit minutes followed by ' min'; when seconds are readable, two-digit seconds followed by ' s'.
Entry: 5 h 31 min
